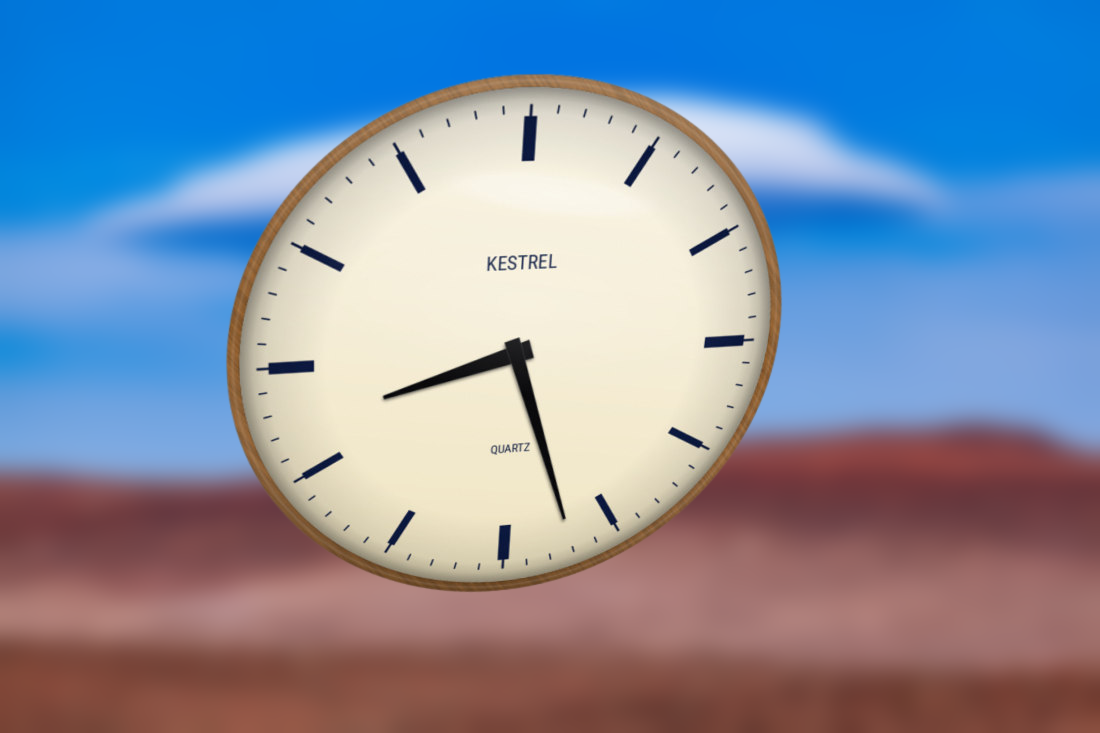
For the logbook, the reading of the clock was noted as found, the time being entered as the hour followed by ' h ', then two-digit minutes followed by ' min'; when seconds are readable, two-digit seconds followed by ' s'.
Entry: 8 h 27 min
